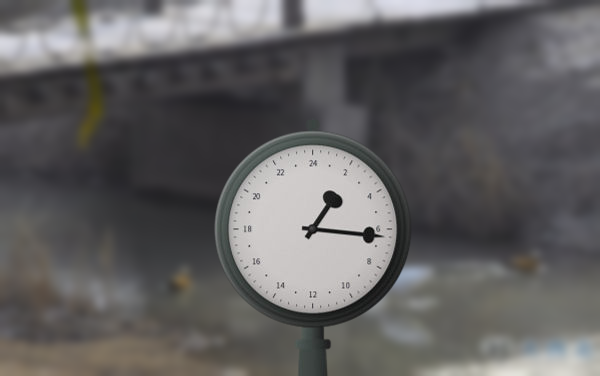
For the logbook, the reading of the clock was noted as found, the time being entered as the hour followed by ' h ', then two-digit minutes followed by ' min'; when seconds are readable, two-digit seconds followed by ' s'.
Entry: 2 h 16 min
